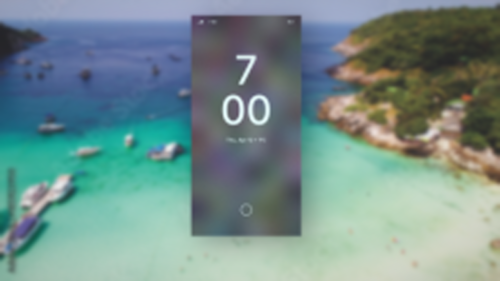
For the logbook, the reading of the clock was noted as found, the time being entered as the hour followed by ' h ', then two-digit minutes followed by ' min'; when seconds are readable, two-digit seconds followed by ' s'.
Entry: 7 h 00 min
